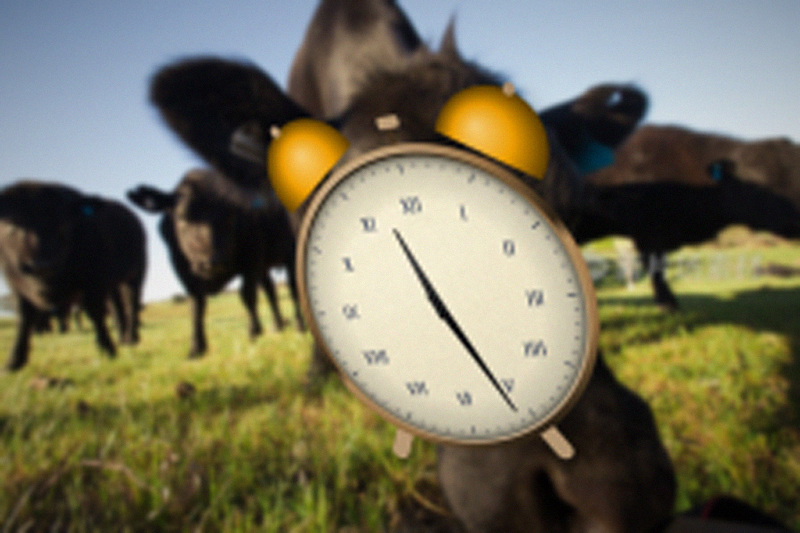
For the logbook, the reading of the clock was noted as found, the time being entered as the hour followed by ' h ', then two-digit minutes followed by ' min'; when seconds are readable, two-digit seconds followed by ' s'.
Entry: 11 h 26 min
